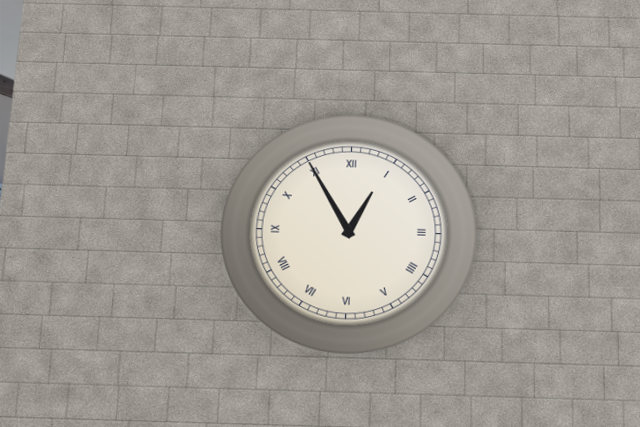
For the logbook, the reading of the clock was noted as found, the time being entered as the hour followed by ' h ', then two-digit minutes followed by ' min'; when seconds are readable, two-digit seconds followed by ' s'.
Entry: 12 h 55 min
